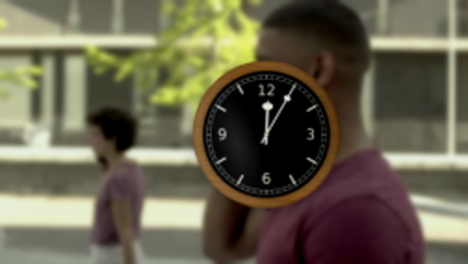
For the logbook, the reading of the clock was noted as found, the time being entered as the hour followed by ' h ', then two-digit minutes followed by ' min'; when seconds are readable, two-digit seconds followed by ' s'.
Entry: 12 h 05 min
